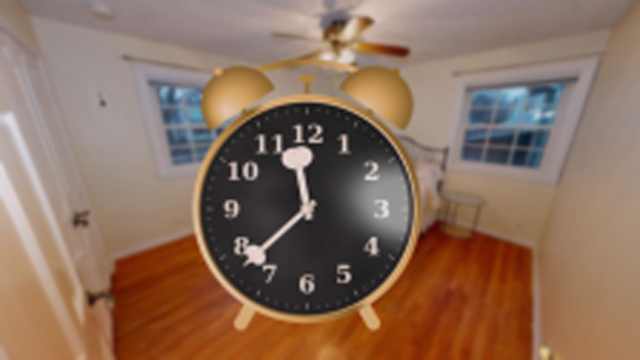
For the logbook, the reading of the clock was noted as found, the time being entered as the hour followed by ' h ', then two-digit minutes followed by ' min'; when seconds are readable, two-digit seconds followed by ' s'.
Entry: 11 h 38 min
